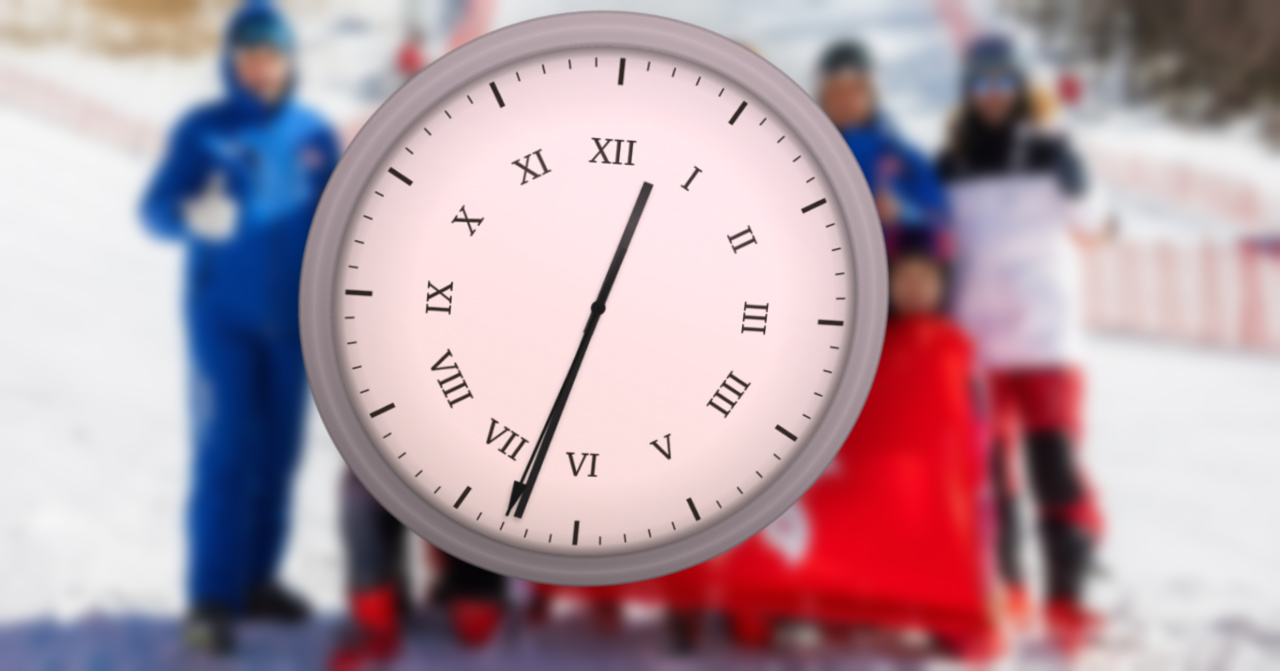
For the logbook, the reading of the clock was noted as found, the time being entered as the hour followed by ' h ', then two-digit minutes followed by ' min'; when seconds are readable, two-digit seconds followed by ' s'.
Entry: 12 h 32 min 33 s
